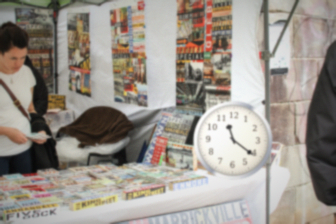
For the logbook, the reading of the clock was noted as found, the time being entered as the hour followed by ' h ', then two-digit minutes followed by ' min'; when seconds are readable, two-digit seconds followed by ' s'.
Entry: 11 h 21 min
